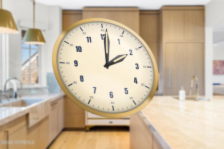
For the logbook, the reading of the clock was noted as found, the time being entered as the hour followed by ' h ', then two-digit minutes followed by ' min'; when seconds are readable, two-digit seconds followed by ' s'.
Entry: 2 h 01 min
